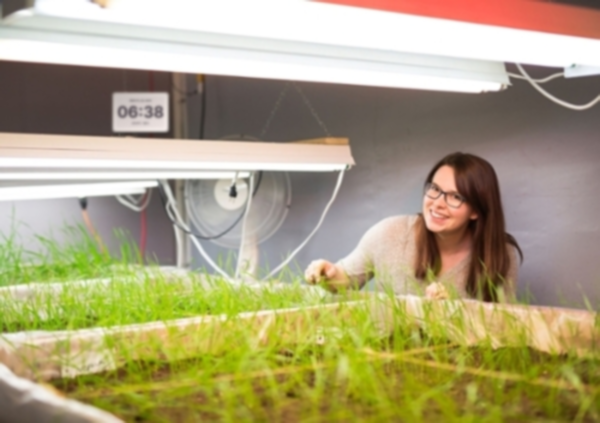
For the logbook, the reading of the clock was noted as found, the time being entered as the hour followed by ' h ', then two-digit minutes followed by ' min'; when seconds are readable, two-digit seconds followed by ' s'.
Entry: 6 h 38 min
